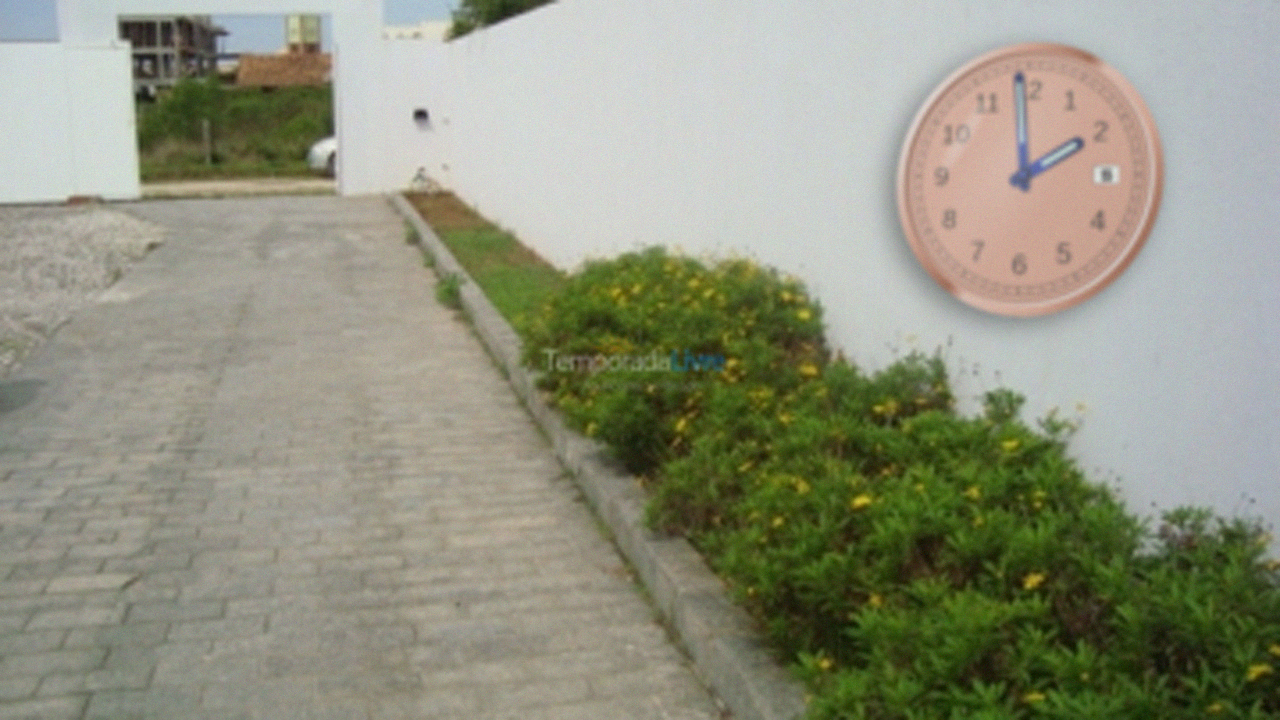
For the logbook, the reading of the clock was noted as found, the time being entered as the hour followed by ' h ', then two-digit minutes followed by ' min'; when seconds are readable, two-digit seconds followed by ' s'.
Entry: 1 h 59 min
